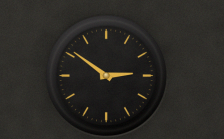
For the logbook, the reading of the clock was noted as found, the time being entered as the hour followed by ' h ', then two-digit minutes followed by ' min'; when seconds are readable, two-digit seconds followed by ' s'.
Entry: 2 h 51 min
